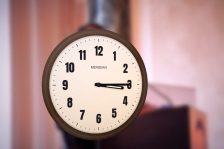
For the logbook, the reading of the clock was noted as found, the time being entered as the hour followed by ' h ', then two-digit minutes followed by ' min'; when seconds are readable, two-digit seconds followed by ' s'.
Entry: 3 h 15 min
